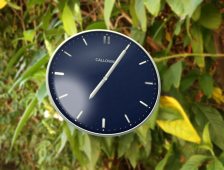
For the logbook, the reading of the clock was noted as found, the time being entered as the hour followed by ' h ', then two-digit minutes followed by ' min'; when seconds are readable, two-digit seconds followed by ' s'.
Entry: 7 h 05 min
